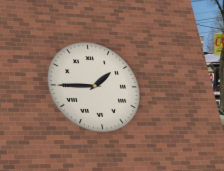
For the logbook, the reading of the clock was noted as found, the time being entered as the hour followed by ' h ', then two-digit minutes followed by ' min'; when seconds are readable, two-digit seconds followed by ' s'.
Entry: 1 h 45 min
